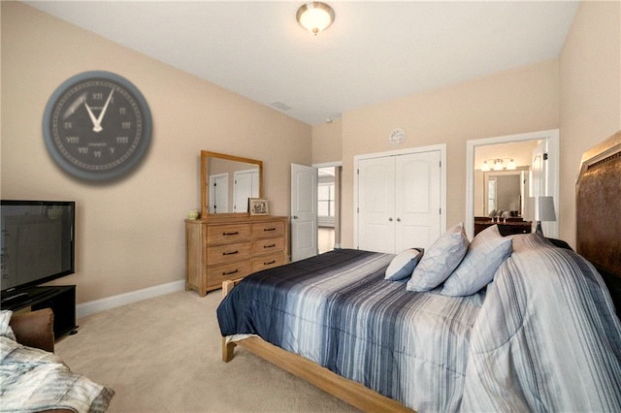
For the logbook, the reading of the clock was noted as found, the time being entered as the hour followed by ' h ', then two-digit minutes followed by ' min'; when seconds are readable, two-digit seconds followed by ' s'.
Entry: 11 h 04 min
